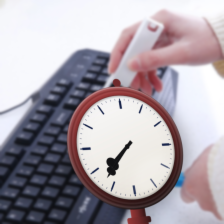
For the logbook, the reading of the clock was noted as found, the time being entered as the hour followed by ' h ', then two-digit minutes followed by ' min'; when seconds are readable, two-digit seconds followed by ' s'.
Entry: 7 h 37 min
